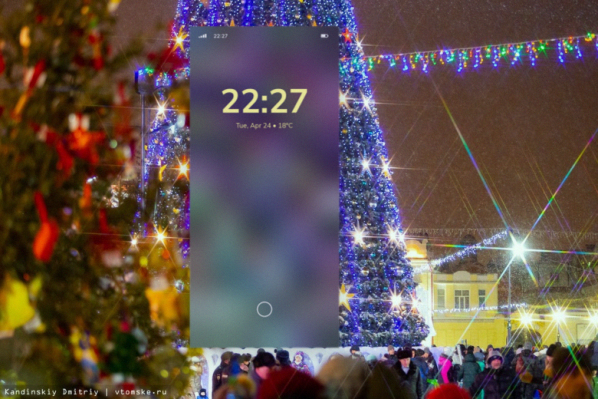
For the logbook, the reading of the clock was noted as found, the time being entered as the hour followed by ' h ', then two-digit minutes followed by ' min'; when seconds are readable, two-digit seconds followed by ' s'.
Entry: 22 h 27 min
